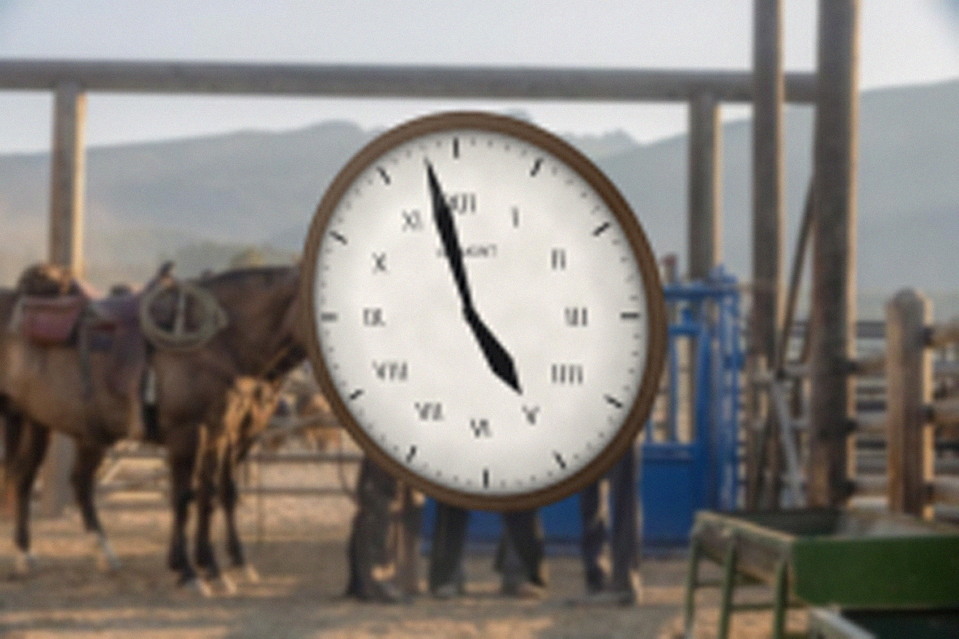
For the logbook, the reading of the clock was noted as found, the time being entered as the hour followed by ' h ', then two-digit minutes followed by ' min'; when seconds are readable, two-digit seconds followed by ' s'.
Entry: 4 h 58 min
